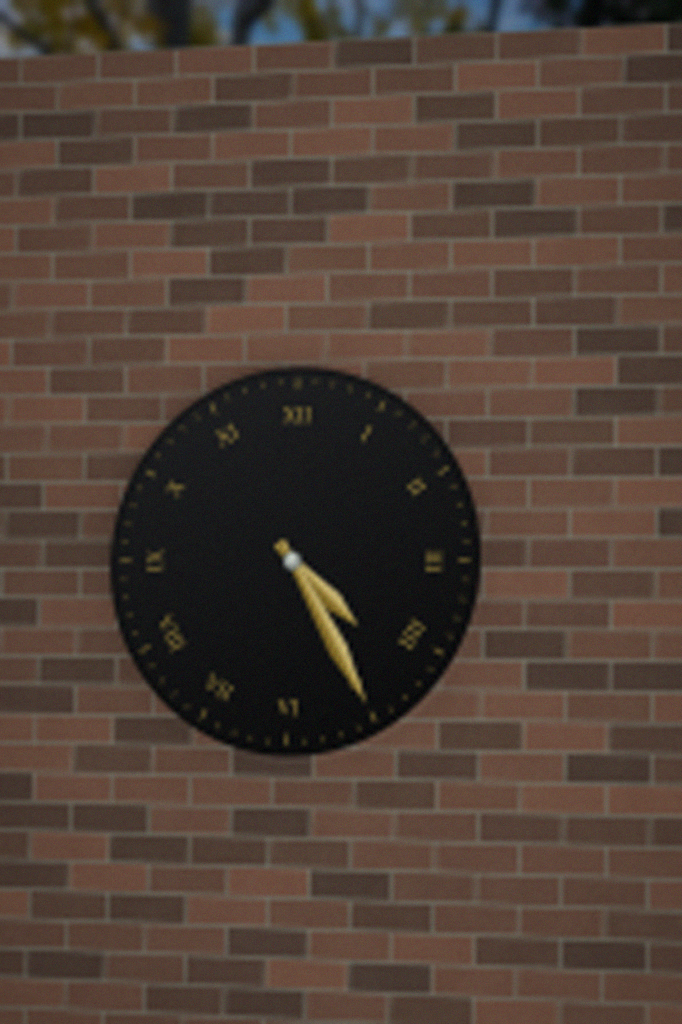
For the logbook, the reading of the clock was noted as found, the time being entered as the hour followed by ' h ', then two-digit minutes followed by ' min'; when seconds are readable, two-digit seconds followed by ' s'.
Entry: 4 h 25 min
